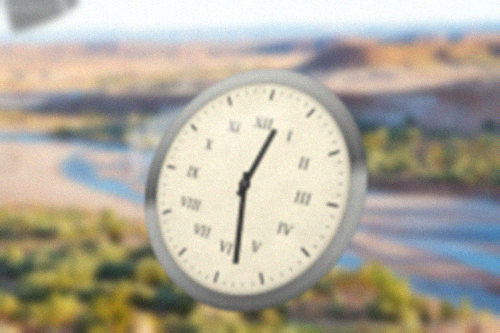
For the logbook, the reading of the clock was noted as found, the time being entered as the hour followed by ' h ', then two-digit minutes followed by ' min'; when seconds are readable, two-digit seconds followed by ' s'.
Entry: 12 h 28 min
